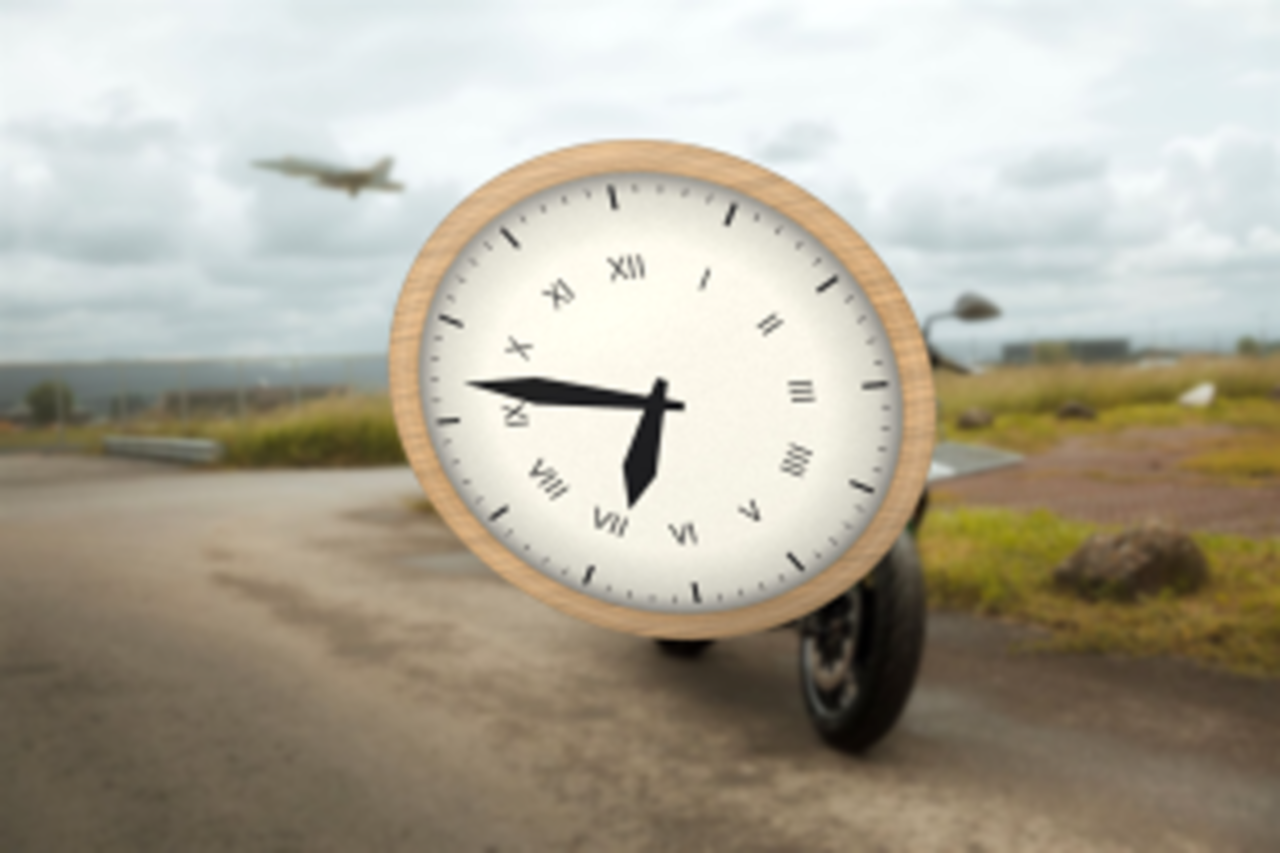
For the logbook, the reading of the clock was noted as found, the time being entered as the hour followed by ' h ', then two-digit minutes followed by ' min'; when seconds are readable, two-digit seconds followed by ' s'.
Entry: 6 h 47 min
